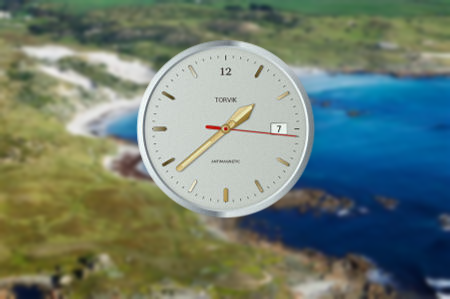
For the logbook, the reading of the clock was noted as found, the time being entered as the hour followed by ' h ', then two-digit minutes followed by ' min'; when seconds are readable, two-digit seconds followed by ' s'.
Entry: 1 h 38 min 16 s
